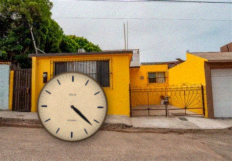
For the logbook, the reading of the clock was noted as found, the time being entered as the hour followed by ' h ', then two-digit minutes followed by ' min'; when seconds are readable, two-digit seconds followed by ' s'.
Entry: 4 h 22 min
